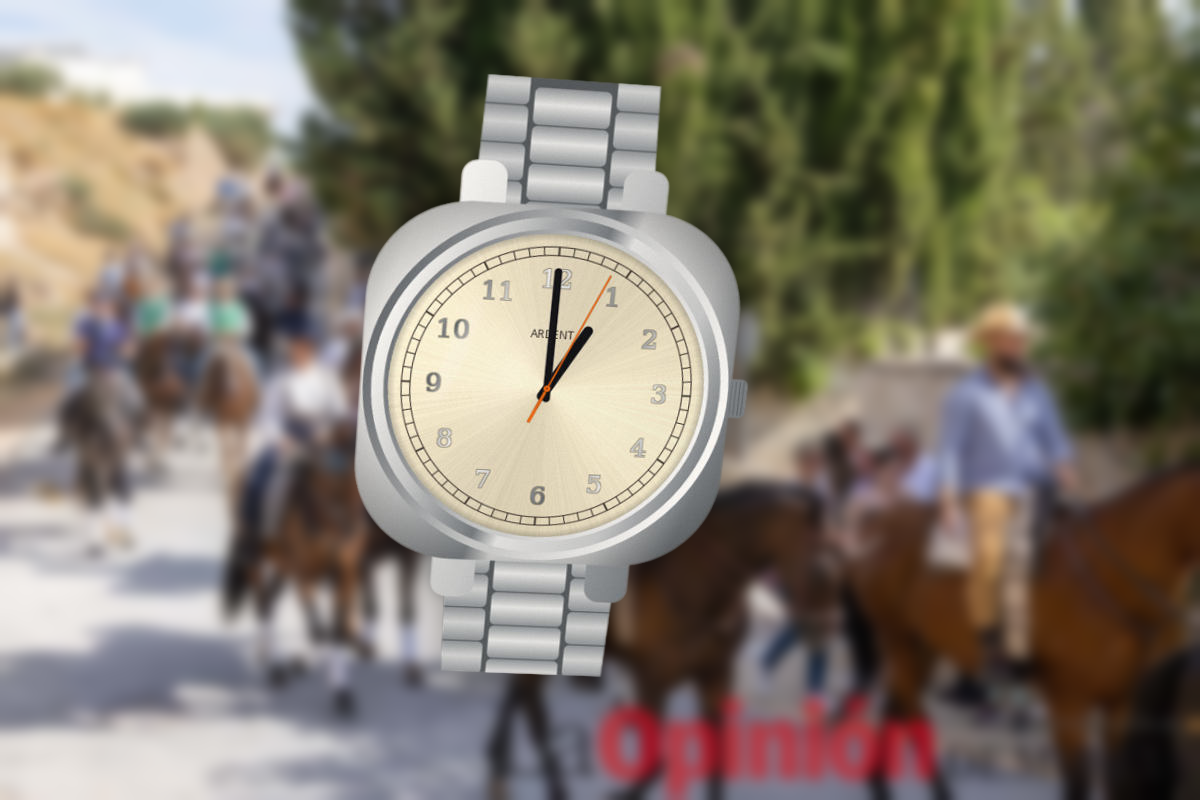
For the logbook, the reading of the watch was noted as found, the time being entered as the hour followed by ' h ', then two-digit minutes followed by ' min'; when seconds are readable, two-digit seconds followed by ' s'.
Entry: 1 h 00 min 04 s
